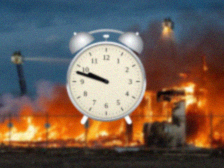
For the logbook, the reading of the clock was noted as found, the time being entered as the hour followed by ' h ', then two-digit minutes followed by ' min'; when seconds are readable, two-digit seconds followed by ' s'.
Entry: 9 h 48 min
